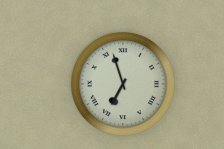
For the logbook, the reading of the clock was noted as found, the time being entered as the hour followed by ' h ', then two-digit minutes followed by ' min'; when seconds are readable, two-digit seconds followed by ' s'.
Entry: 6 h 57 min
